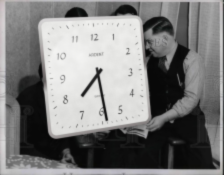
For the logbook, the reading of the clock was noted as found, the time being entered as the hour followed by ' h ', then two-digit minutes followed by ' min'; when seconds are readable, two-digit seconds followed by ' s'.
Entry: 7 h 29 min
